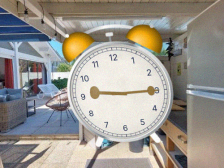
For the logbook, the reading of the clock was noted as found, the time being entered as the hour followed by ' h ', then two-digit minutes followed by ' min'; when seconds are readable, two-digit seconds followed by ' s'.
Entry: 9 h 15 min
